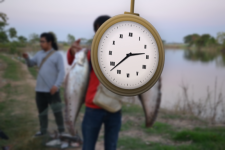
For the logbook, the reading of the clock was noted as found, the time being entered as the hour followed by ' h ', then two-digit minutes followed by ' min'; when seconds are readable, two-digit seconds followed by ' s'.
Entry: 2 h 38 min
